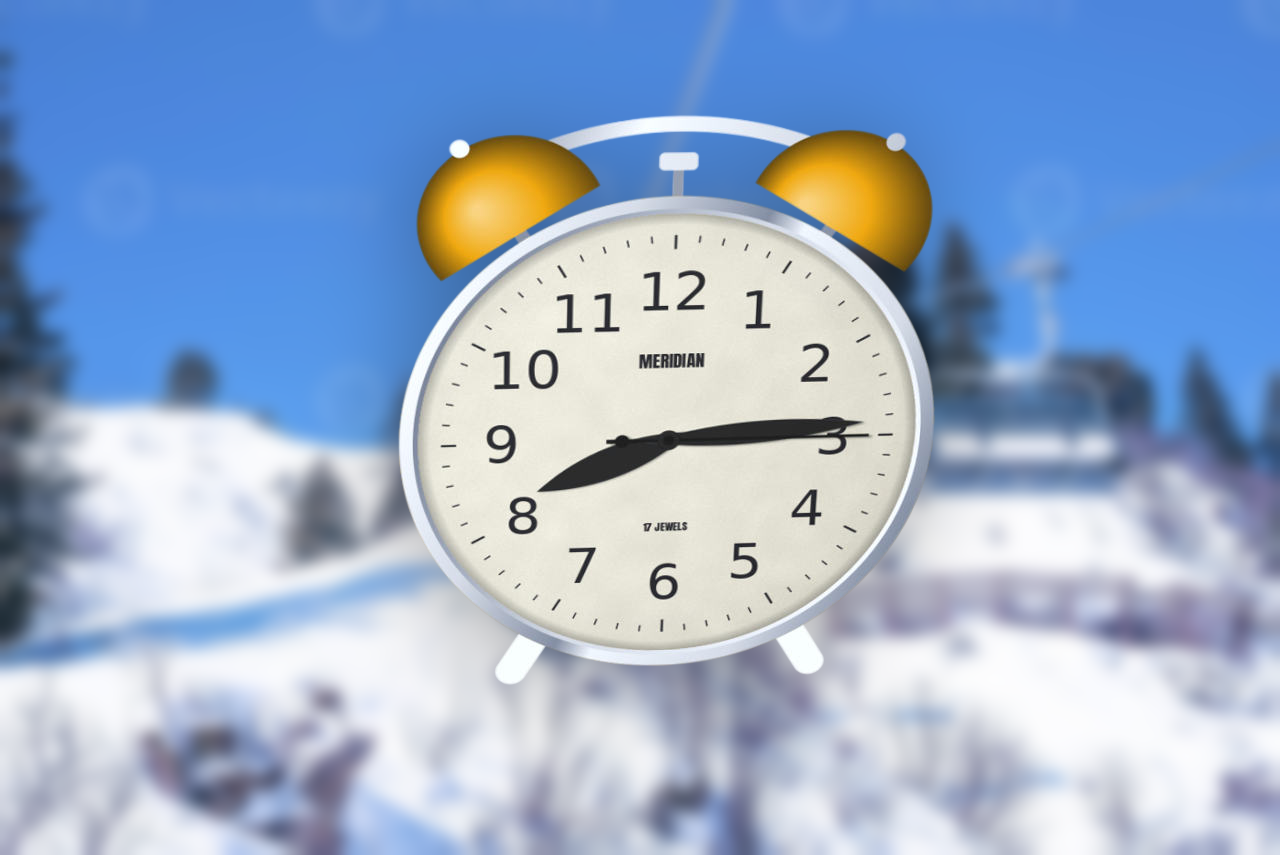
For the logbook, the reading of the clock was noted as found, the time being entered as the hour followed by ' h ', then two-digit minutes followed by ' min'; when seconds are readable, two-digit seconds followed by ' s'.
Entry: 8 h 14 min 15 s
